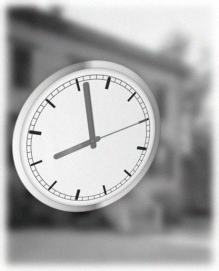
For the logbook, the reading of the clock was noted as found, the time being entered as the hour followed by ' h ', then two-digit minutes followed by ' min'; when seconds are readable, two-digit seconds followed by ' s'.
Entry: 7 h 56 min 10 s
